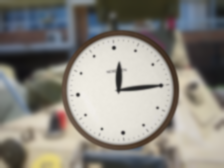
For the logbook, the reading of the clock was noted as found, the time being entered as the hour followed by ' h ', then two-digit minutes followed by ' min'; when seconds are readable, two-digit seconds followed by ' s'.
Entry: 12 h 15 min
